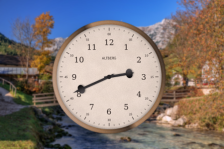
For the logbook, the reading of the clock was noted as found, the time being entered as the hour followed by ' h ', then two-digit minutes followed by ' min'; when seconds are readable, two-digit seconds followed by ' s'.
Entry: 2 h 41 min
